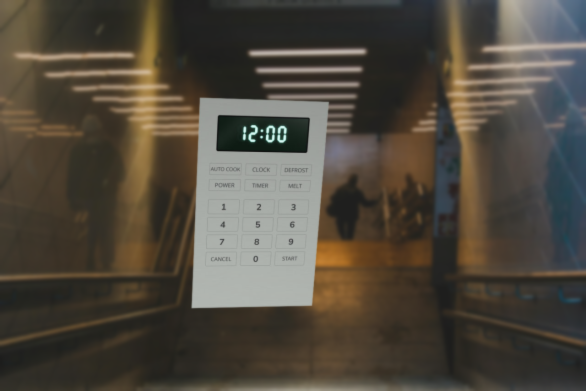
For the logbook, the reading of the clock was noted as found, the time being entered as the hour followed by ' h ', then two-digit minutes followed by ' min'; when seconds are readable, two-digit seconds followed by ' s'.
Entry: 12 h 00 min
